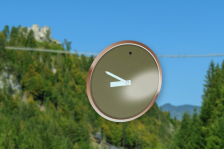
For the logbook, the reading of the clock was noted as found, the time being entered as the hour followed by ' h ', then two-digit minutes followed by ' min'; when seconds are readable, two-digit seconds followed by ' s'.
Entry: 8 h 49 min
